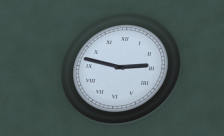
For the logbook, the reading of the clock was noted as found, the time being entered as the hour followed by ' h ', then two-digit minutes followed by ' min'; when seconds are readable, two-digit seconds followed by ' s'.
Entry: 2 h 47 min
